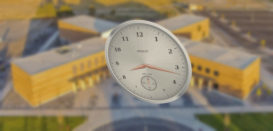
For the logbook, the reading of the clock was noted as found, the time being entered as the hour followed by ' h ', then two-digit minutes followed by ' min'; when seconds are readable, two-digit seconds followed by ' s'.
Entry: 8 h 17 min
